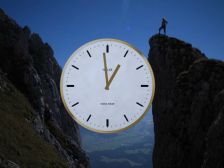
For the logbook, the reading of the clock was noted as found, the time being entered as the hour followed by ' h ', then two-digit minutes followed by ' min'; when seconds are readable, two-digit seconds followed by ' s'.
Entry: 12 h 59 min
